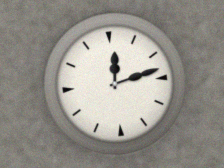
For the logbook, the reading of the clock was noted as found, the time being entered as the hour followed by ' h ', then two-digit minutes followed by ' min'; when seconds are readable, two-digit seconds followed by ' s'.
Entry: 12 h 13 min
